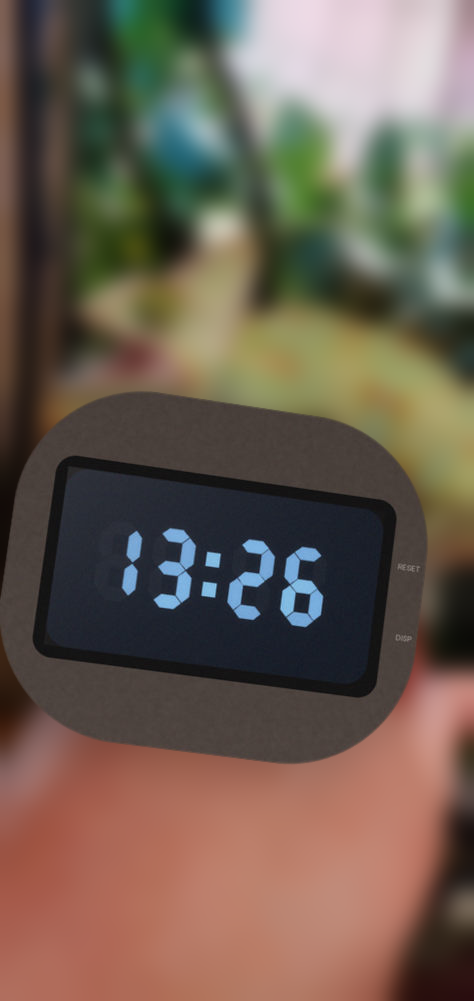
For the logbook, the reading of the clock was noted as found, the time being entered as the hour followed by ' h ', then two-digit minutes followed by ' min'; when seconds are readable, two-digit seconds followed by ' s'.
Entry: 13 h 26 min
